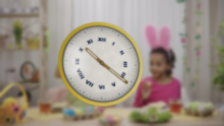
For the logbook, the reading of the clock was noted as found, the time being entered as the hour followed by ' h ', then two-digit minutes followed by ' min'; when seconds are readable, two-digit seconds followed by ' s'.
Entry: 10 h 21 min
